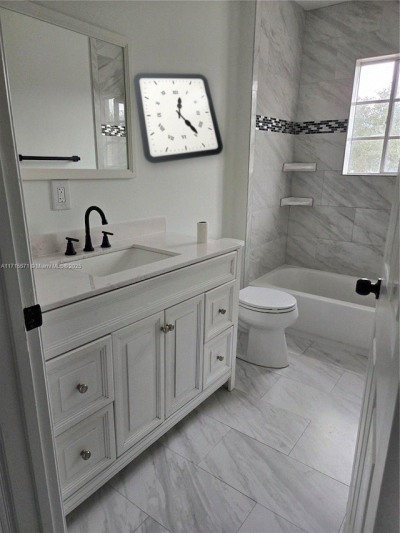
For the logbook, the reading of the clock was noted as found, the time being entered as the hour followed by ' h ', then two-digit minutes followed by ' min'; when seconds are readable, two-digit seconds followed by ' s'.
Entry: 12 h 24 min
